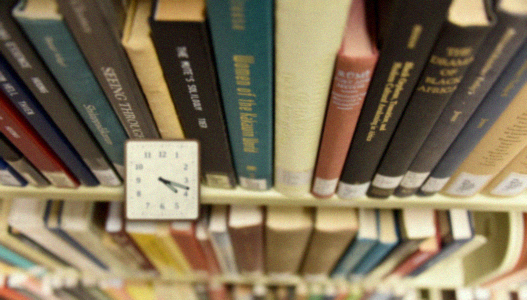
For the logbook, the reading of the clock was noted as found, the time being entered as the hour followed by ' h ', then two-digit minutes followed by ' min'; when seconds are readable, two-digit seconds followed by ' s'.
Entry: 4 h 18 min
